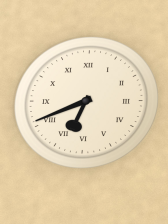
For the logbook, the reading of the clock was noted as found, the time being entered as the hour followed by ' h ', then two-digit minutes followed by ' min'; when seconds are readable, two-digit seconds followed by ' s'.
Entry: 6 h 41 min
